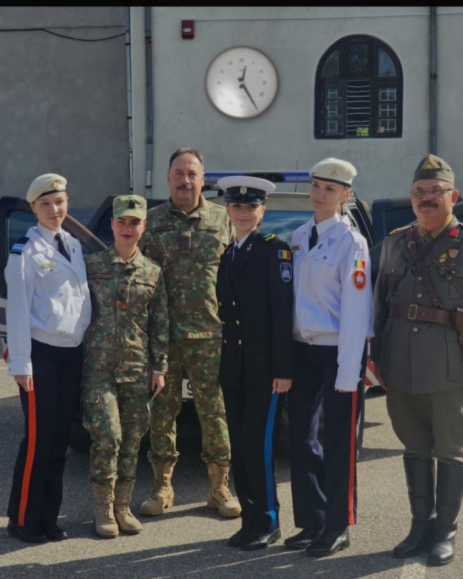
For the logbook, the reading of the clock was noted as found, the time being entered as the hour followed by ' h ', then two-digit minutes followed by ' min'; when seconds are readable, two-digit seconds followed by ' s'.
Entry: 12 h 25 min
